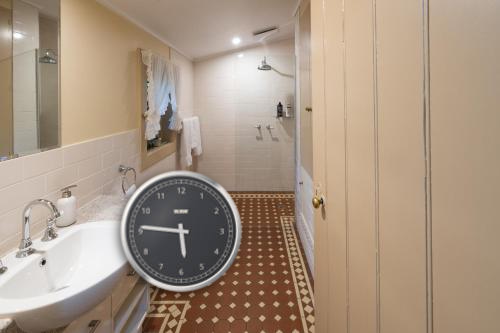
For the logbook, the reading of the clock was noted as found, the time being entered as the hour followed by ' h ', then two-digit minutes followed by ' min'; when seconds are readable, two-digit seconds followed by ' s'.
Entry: 5 h 46 min
